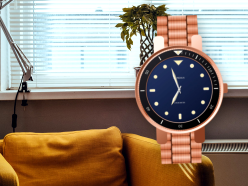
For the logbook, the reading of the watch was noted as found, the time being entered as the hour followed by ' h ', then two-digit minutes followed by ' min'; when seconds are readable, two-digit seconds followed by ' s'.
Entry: 6 h 57 min
